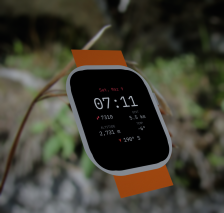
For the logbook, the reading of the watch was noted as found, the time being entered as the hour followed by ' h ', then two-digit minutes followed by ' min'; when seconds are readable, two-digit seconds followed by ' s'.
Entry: 7 h 11 min
